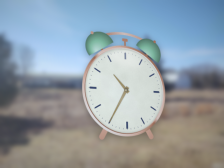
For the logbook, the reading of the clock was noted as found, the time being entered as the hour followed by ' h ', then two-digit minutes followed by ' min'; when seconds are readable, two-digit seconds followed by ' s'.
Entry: 10 h 35 min
